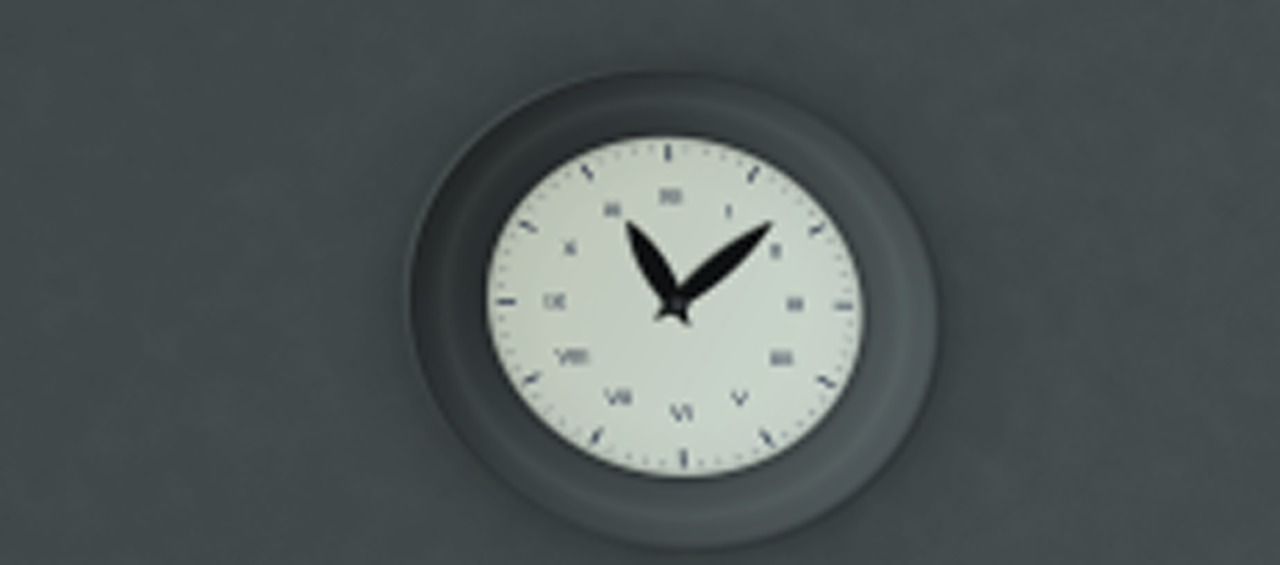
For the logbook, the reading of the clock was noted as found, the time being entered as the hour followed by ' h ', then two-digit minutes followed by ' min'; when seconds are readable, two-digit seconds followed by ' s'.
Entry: 11 h 08 min
